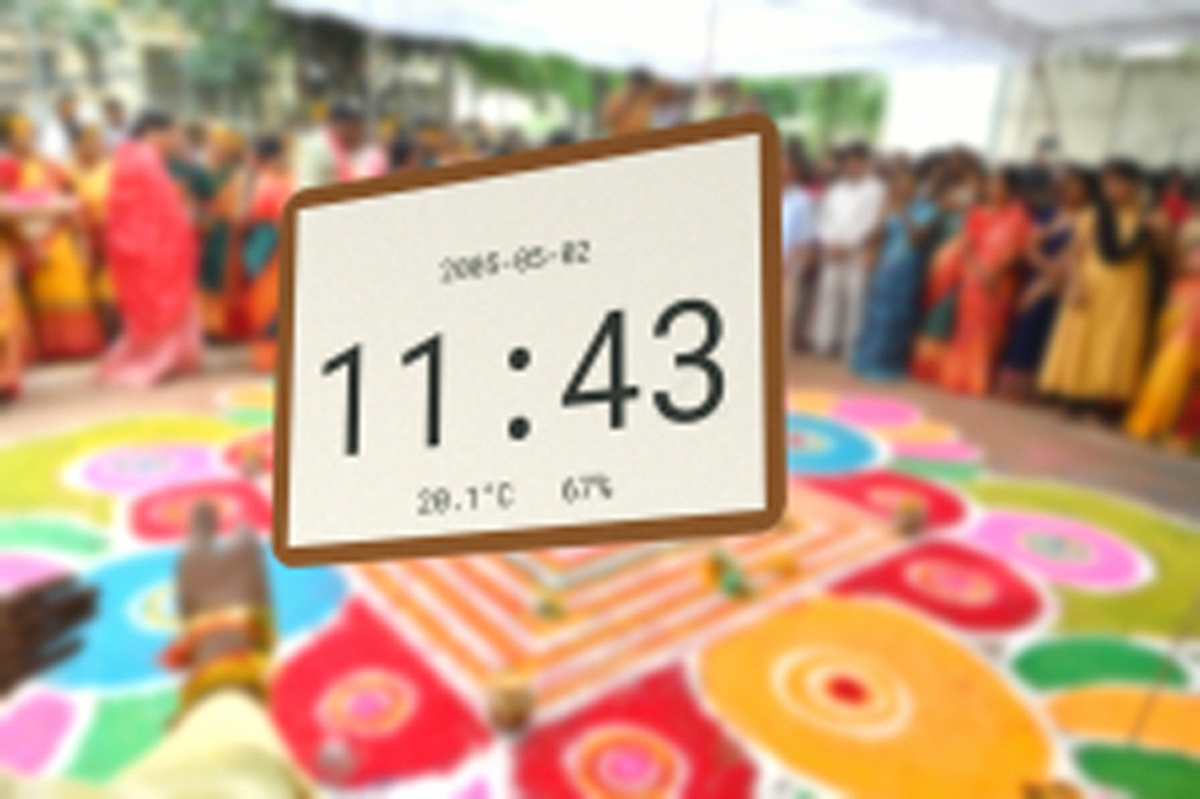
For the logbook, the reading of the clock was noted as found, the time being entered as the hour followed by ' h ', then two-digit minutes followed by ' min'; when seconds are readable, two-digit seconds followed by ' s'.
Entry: 11 h 43 min
